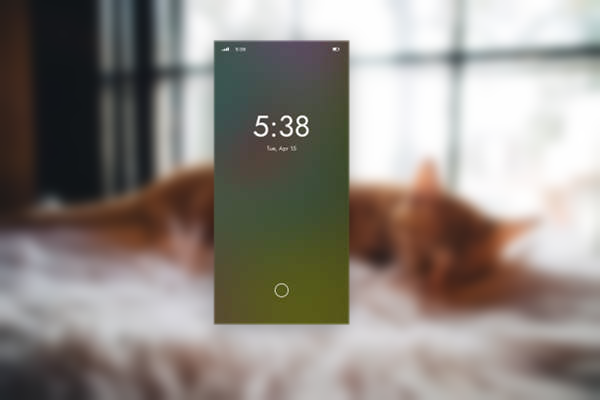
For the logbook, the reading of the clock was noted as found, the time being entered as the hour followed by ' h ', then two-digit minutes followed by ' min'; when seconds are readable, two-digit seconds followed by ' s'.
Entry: 5 h 38 min
